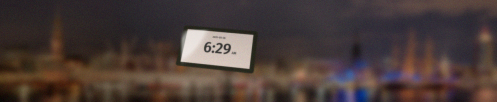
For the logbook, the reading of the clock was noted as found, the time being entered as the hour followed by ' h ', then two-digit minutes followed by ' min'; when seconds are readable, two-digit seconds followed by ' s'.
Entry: 6 h 29 min
